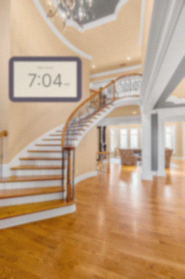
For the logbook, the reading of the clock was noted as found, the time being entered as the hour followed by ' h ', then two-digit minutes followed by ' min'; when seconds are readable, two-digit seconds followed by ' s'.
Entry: 7 h 04 min
